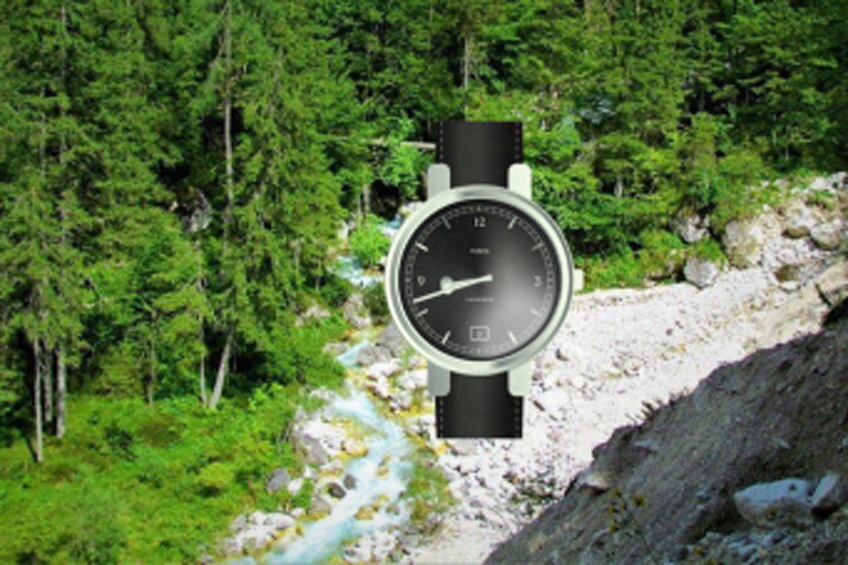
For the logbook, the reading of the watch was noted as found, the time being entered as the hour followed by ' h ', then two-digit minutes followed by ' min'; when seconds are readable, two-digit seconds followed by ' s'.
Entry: 8 h 42 min
